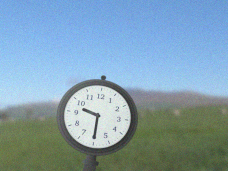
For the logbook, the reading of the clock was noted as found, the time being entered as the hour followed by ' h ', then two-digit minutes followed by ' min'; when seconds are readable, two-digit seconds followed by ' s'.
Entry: 9 h 30 min
